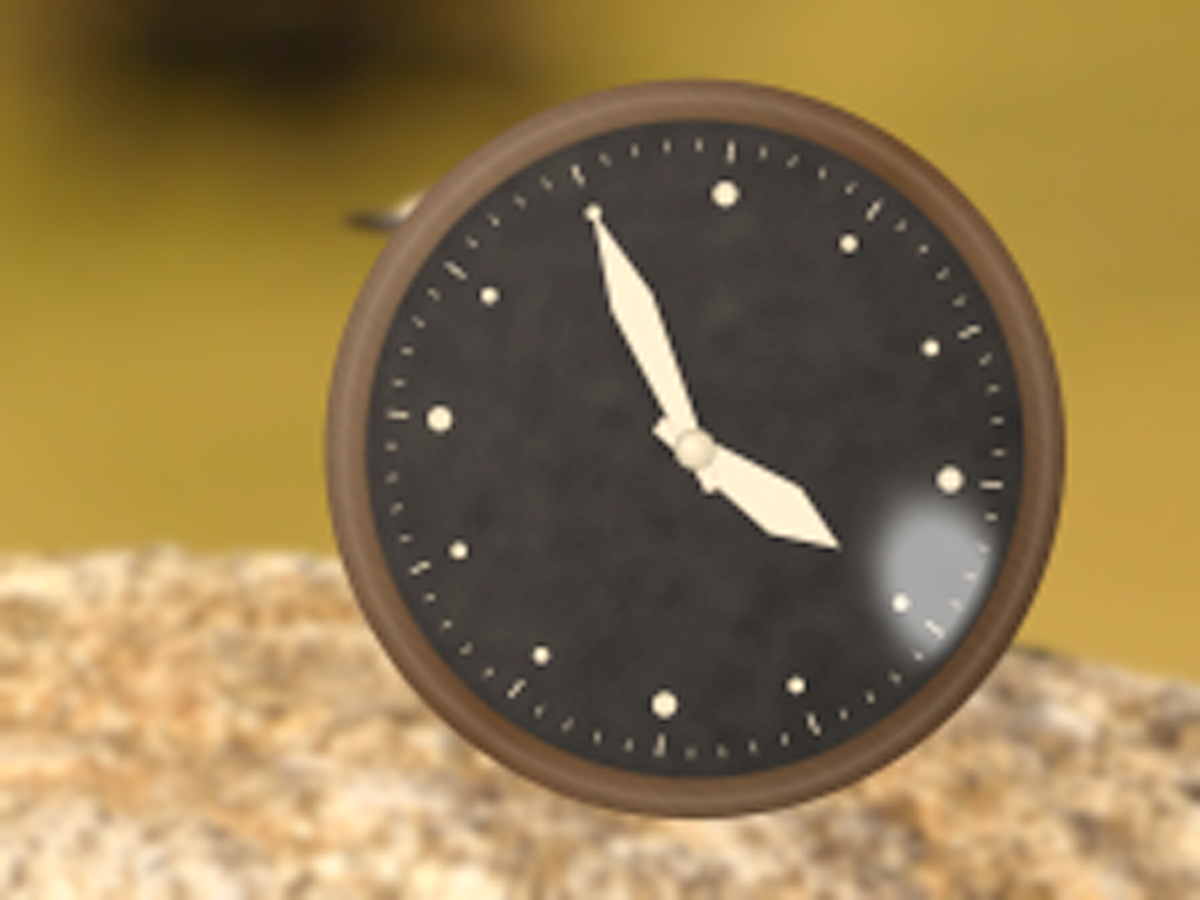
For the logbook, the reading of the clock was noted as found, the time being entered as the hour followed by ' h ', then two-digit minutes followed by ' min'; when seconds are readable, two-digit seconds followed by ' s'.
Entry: 3 h 55 min
